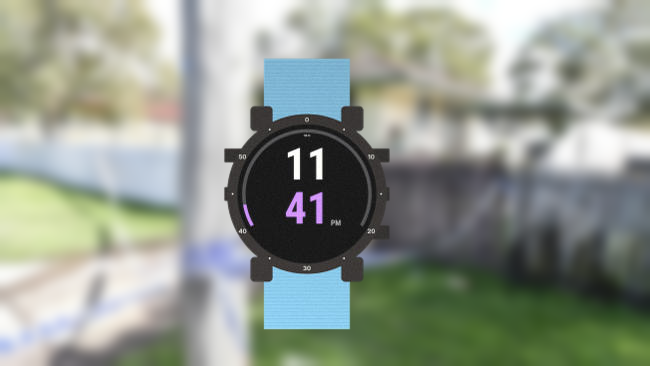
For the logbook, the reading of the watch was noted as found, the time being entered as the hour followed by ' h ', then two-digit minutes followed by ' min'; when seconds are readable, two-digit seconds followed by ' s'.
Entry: 11 h 41 min
